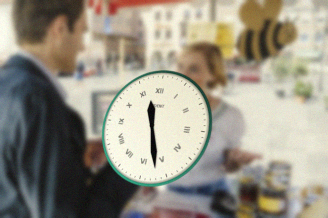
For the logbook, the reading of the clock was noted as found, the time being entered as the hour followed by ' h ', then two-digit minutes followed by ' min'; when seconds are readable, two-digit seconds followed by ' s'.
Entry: 11 h 27 min
